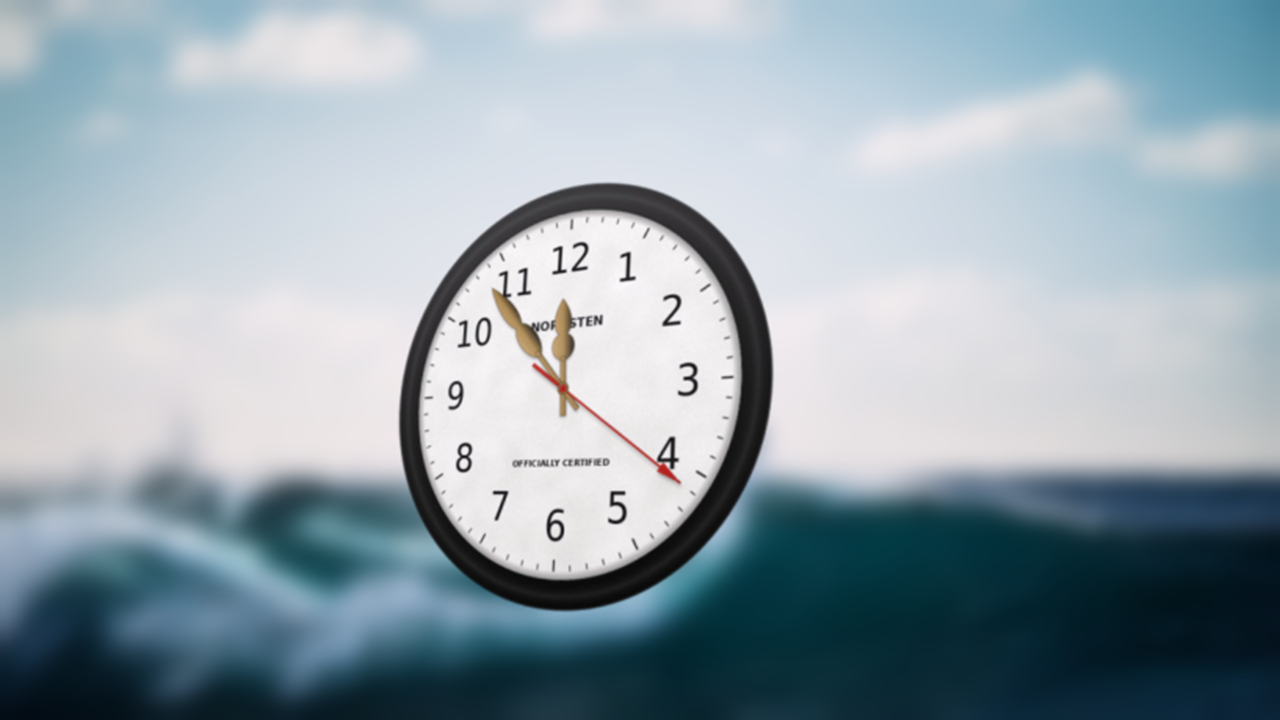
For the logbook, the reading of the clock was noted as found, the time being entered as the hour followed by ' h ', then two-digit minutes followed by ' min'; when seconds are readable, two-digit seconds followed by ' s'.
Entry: 11 h 53 min 21 s
